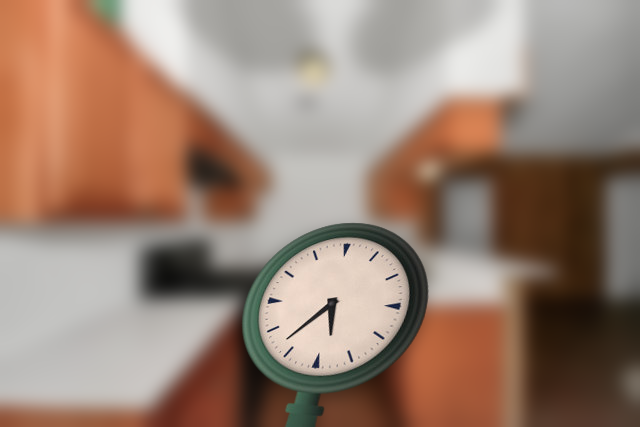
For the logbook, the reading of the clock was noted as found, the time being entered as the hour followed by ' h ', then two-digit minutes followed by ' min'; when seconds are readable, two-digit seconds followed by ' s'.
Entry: 5 h 37 min
